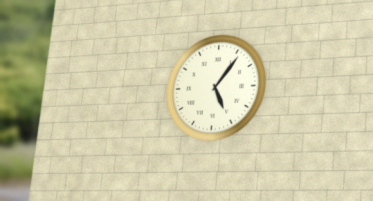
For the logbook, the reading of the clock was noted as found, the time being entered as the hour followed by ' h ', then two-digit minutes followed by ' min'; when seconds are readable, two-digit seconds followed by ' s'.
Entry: 5 h 06 min
